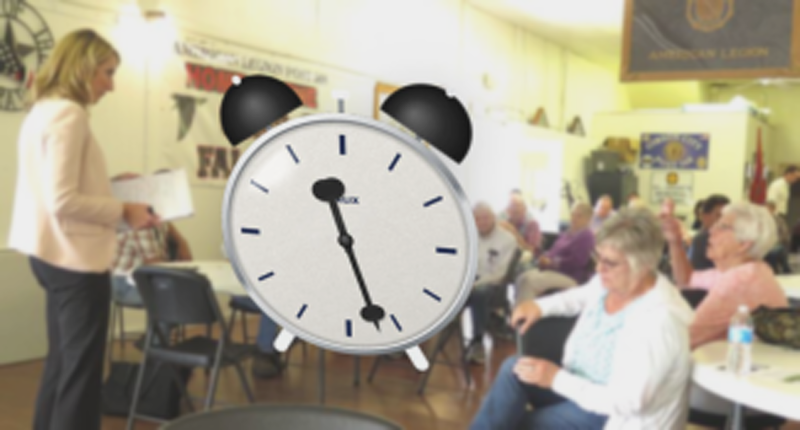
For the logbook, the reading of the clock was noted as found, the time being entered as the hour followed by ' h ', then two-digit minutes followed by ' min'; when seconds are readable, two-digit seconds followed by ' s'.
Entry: 11 h 27 min
